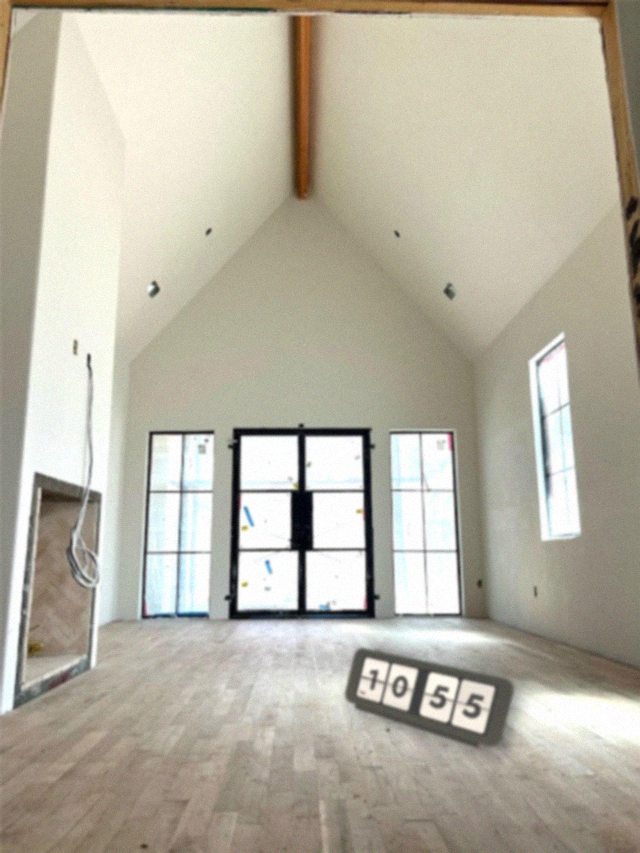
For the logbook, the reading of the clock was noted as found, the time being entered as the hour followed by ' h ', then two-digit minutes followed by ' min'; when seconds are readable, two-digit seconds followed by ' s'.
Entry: 10 h 55 min
